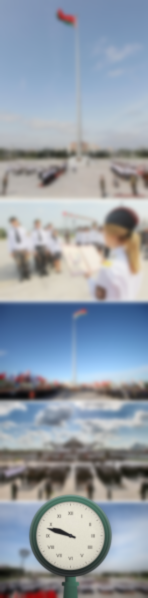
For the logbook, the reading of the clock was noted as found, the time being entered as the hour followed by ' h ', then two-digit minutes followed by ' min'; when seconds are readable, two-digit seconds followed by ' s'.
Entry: 9 h 48 min
